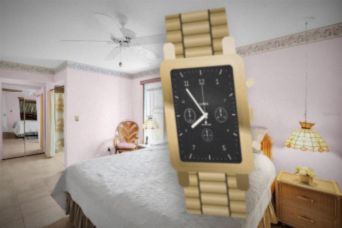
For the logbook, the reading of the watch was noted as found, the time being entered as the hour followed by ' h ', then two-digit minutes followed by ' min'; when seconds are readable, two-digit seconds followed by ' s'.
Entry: 7 h 54 min
